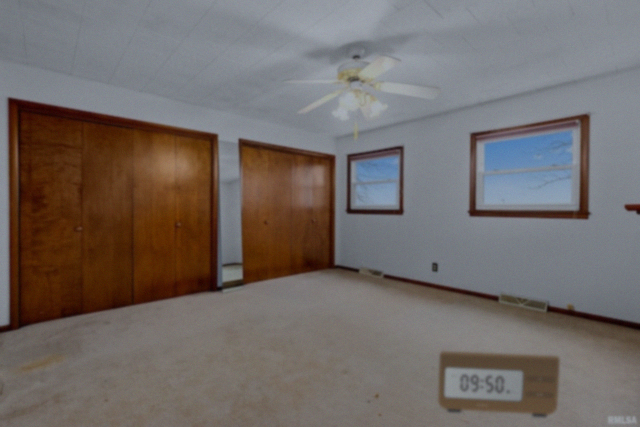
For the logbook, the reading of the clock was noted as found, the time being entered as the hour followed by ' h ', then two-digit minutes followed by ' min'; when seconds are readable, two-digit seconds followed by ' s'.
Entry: 9 h 50 min
